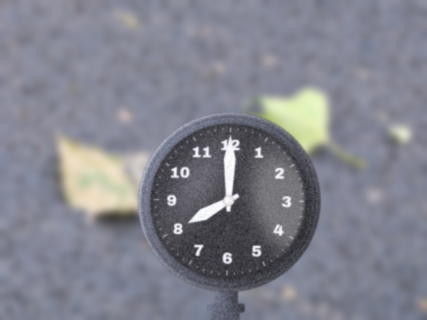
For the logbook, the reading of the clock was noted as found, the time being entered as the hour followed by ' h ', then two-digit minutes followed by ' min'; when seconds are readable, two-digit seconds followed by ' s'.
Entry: 8 h 00 min
